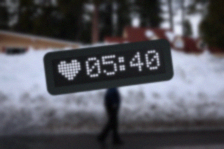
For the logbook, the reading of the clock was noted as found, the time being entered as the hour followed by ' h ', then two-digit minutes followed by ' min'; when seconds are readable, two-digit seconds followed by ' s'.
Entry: 5 h 40 min
